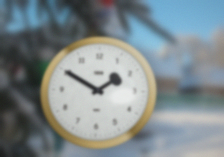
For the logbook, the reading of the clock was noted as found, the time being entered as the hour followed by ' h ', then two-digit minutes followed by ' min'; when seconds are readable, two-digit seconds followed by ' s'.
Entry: 1 h 50 min
